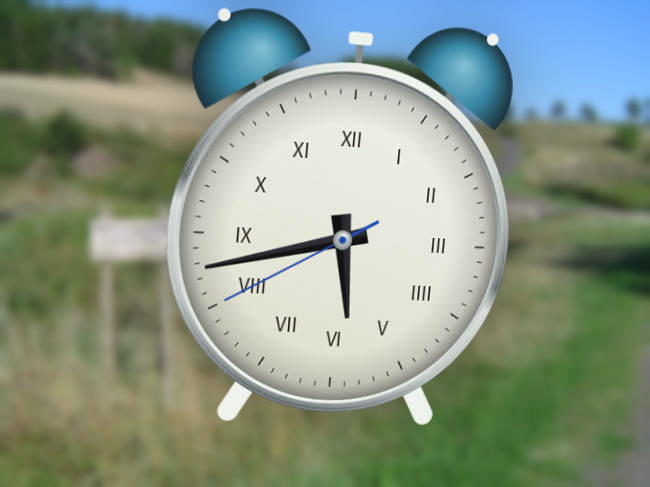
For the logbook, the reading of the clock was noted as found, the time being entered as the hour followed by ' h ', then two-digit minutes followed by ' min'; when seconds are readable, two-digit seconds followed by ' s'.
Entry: 5 h 42 min 40 s
